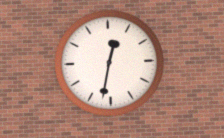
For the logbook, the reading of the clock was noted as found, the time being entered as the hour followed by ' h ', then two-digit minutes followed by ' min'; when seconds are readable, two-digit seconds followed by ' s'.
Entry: 12 h 32 min
